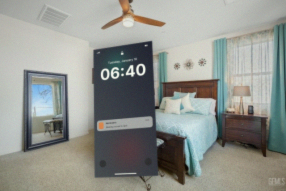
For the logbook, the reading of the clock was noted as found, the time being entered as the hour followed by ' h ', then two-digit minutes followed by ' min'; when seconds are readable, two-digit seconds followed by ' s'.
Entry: 6 h 40 min
